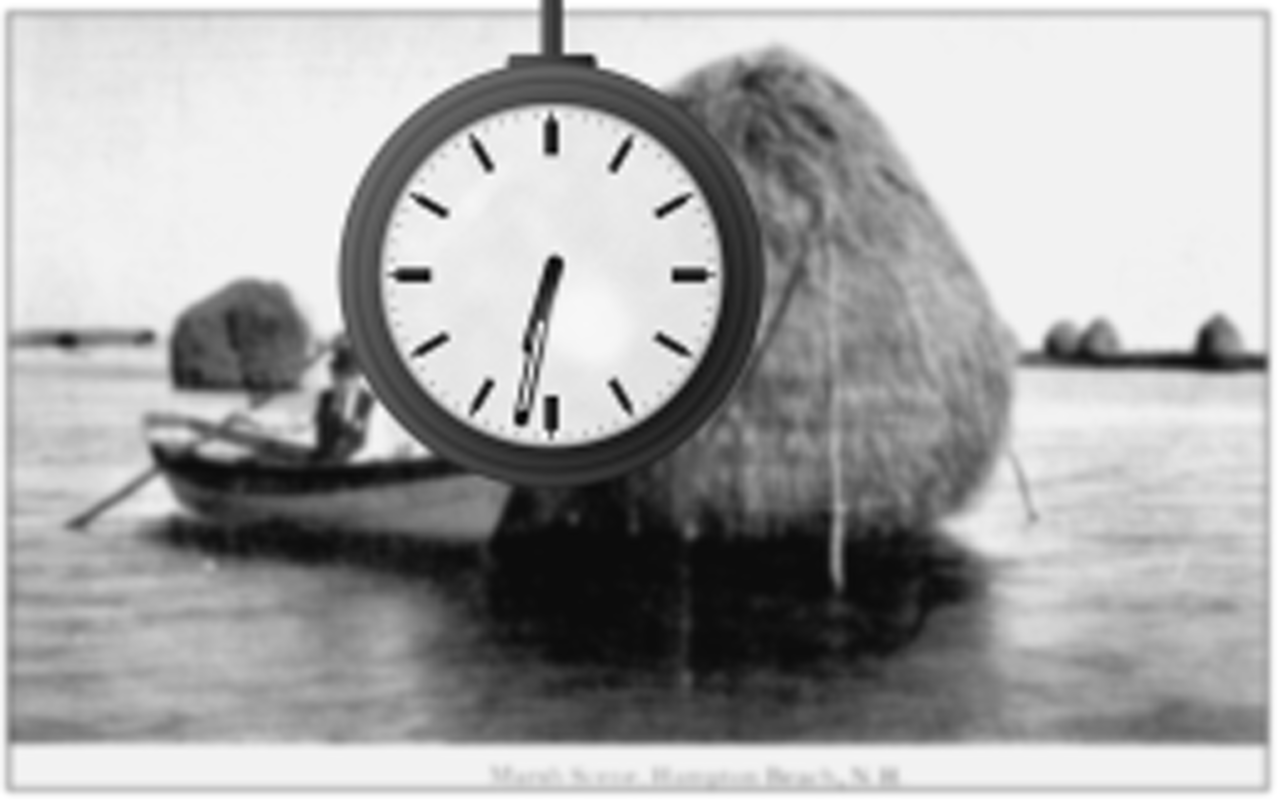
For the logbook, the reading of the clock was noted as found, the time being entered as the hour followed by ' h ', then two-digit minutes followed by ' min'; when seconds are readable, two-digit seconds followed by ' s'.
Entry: 6 h 32 min
